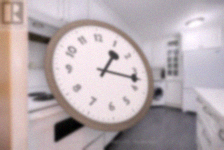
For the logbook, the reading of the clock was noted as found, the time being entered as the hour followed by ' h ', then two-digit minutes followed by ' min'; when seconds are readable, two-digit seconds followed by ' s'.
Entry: 1 h 17 min
